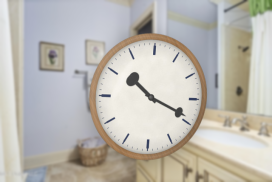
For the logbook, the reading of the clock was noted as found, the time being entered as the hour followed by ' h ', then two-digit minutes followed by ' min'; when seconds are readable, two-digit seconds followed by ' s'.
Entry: 10 h 19 min
